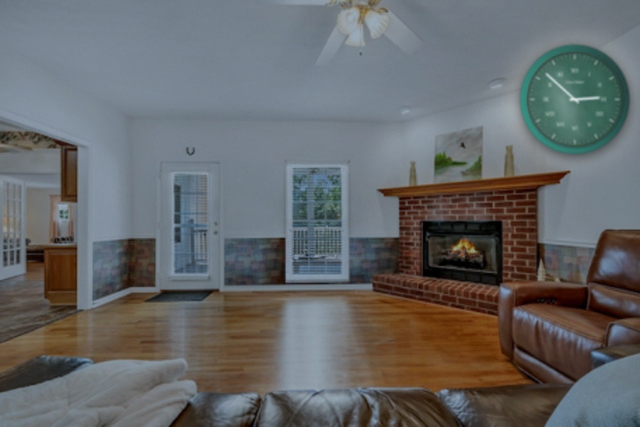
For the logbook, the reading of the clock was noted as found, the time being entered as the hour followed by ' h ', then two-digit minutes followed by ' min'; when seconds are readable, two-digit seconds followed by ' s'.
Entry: 2 h 52 min
